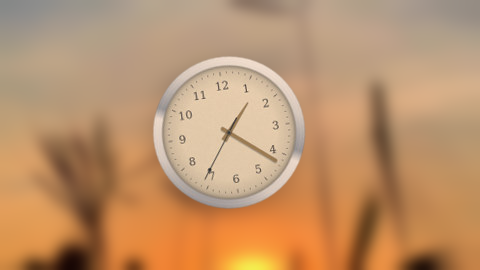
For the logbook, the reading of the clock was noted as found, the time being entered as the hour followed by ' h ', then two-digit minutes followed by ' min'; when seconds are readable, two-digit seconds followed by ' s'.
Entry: 1 h 21 min 36 s
